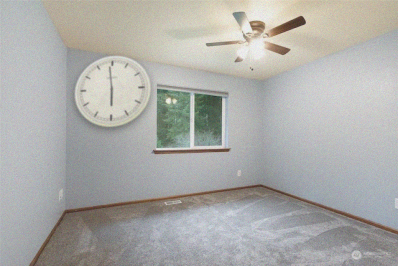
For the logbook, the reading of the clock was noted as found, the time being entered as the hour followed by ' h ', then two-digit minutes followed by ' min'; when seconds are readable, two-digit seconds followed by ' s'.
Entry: 5 h 59 min
